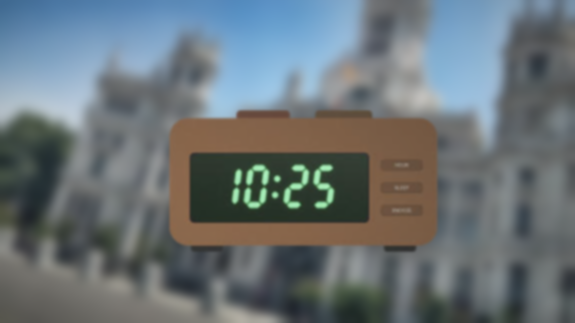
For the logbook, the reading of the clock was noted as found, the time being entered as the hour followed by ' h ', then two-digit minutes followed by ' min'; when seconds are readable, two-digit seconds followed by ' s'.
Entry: 10 h 25 min
